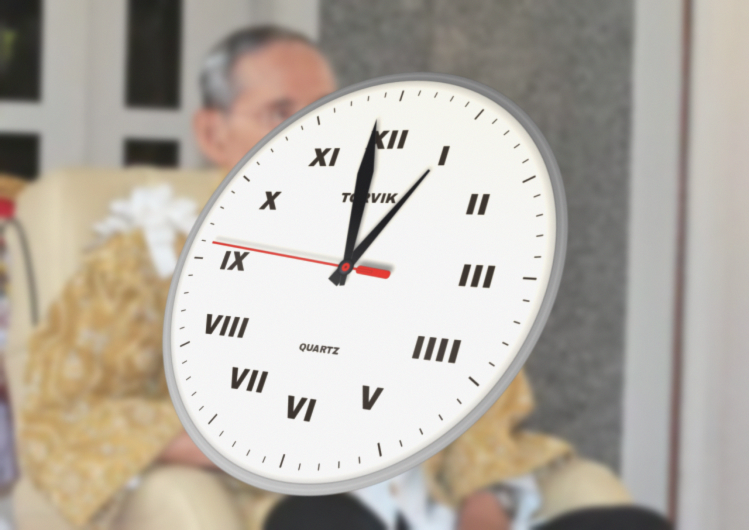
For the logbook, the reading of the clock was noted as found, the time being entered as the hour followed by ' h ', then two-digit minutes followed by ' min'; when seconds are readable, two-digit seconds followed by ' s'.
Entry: 12 h 58 min 46 s
